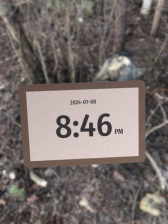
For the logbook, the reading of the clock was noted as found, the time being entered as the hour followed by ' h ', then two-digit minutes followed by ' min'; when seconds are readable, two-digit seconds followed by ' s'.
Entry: 8 h 46 min
